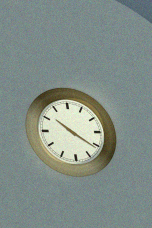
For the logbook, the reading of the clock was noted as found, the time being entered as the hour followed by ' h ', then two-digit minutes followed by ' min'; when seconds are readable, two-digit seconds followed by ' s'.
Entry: 10 h 21 min
